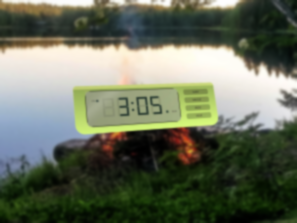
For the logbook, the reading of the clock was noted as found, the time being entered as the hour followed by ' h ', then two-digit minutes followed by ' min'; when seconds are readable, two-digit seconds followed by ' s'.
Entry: 3 h 05 min
